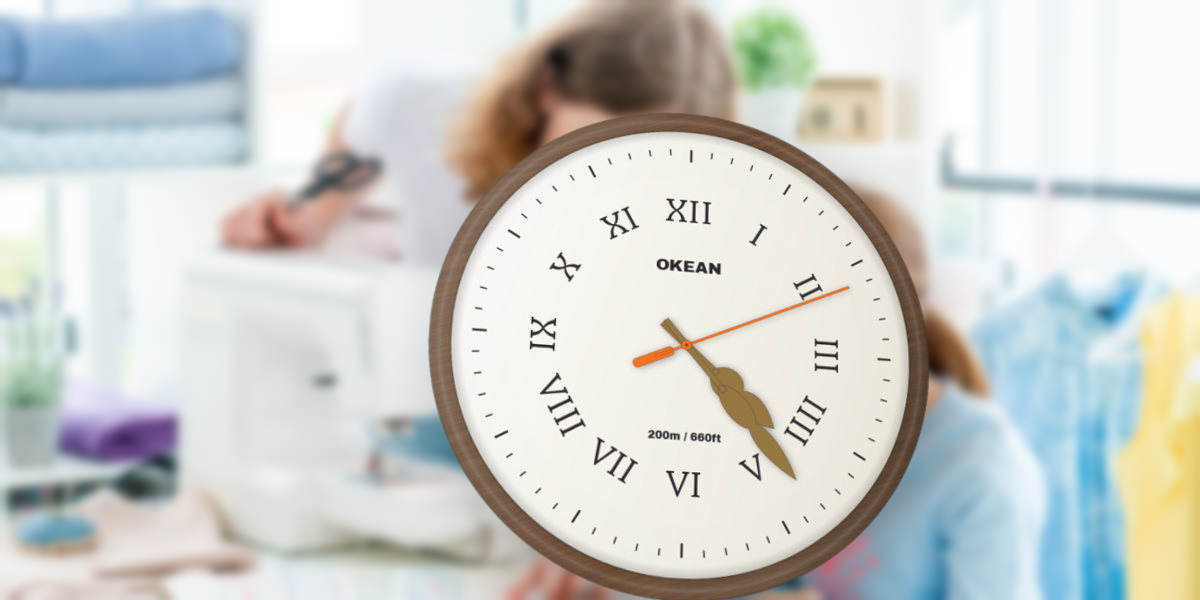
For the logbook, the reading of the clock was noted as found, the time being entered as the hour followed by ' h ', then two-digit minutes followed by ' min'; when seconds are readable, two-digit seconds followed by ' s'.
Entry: 4 h 23 min 11 s
